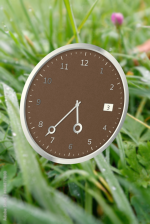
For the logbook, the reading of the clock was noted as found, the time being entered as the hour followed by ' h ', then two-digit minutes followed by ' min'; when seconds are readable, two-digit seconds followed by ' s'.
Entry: 5 h 37 min
